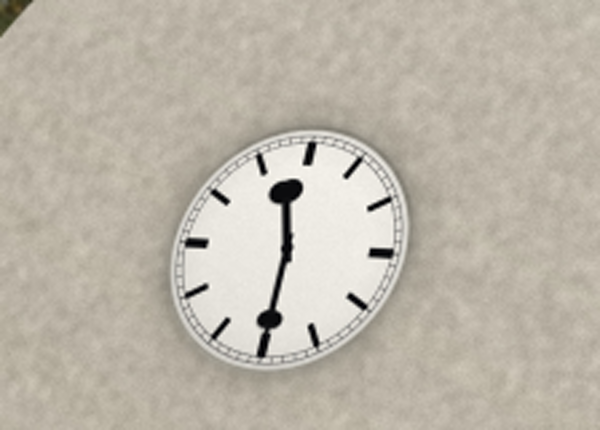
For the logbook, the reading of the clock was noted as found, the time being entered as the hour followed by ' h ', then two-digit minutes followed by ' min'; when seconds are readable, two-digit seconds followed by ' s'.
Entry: 11 h 30 min
